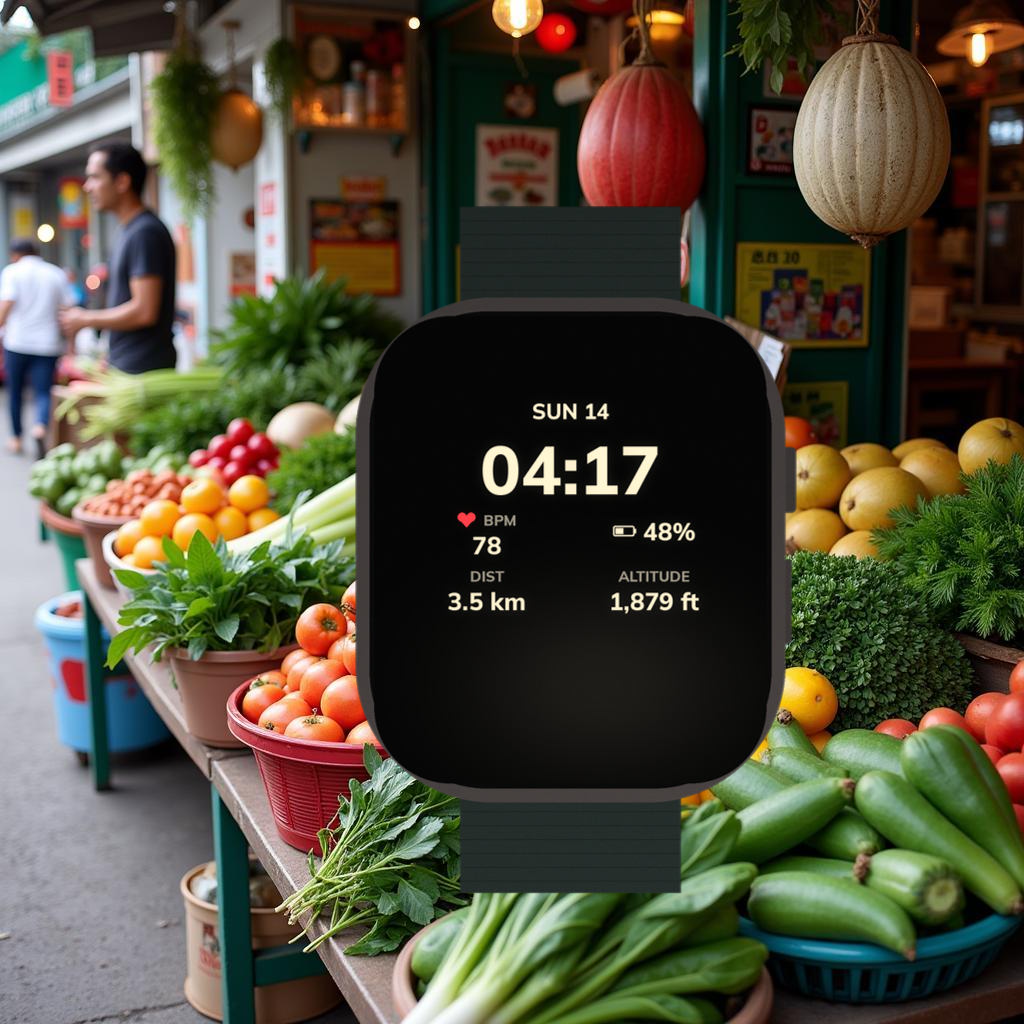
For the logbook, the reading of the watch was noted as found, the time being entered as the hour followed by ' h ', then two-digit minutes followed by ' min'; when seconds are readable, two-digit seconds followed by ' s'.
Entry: 4 h 17 min
